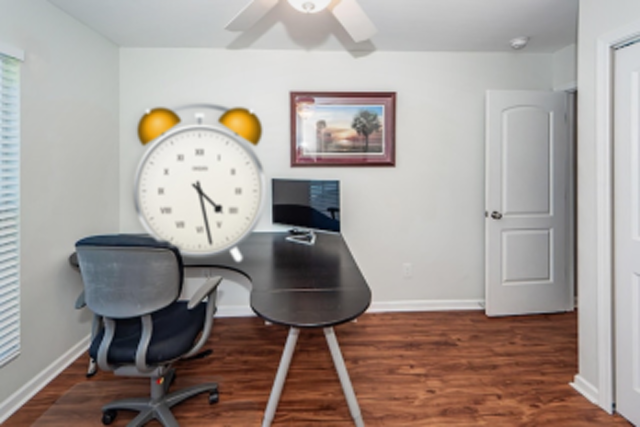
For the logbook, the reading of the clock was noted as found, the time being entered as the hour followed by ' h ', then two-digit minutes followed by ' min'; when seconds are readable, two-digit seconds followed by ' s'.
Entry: 4 h 28 min
